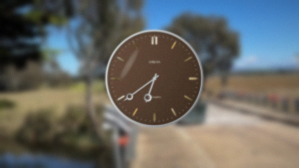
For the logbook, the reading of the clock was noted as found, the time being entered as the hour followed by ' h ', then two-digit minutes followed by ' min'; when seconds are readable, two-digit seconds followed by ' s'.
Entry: 6 h 39 min
